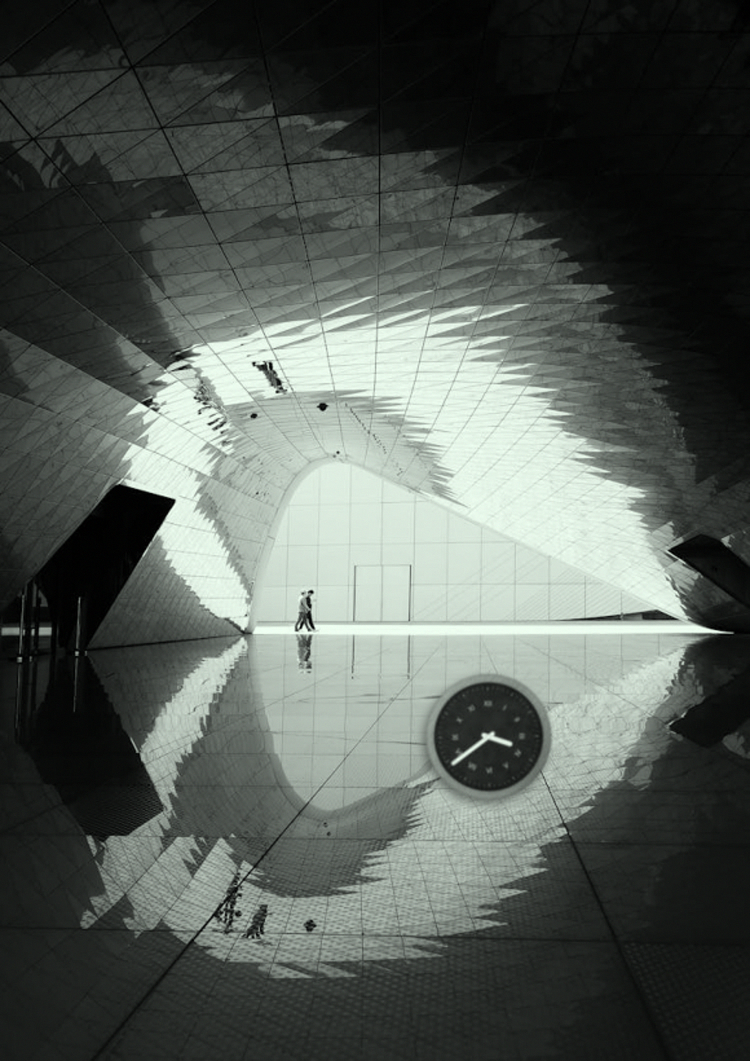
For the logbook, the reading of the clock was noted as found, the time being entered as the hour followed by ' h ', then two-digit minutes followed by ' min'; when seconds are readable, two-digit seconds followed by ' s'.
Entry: 3 h 39 min
